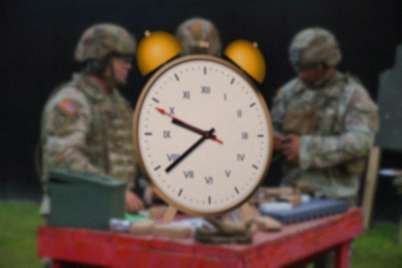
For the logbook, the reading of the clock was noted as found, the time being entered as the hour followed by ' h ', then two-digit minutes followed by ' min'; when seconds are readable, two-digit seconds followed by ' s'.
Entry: 9 h 38 min 49 s
